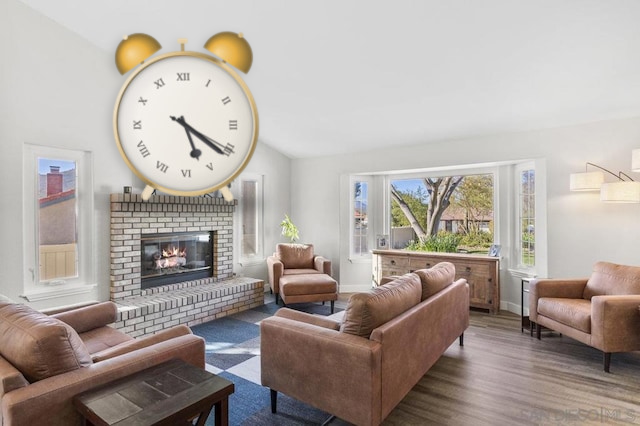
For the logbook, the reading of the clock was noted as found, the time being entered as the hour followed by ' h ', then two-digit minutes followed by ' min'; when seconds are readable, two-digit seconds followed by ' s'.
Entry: 5 h 21 min 20 s
